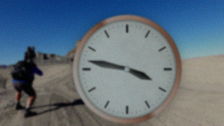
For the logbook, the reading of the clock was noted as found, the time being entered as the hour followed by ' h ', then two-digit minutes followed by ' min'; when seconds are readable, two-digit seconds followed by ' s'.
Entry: 3 h 47 min
